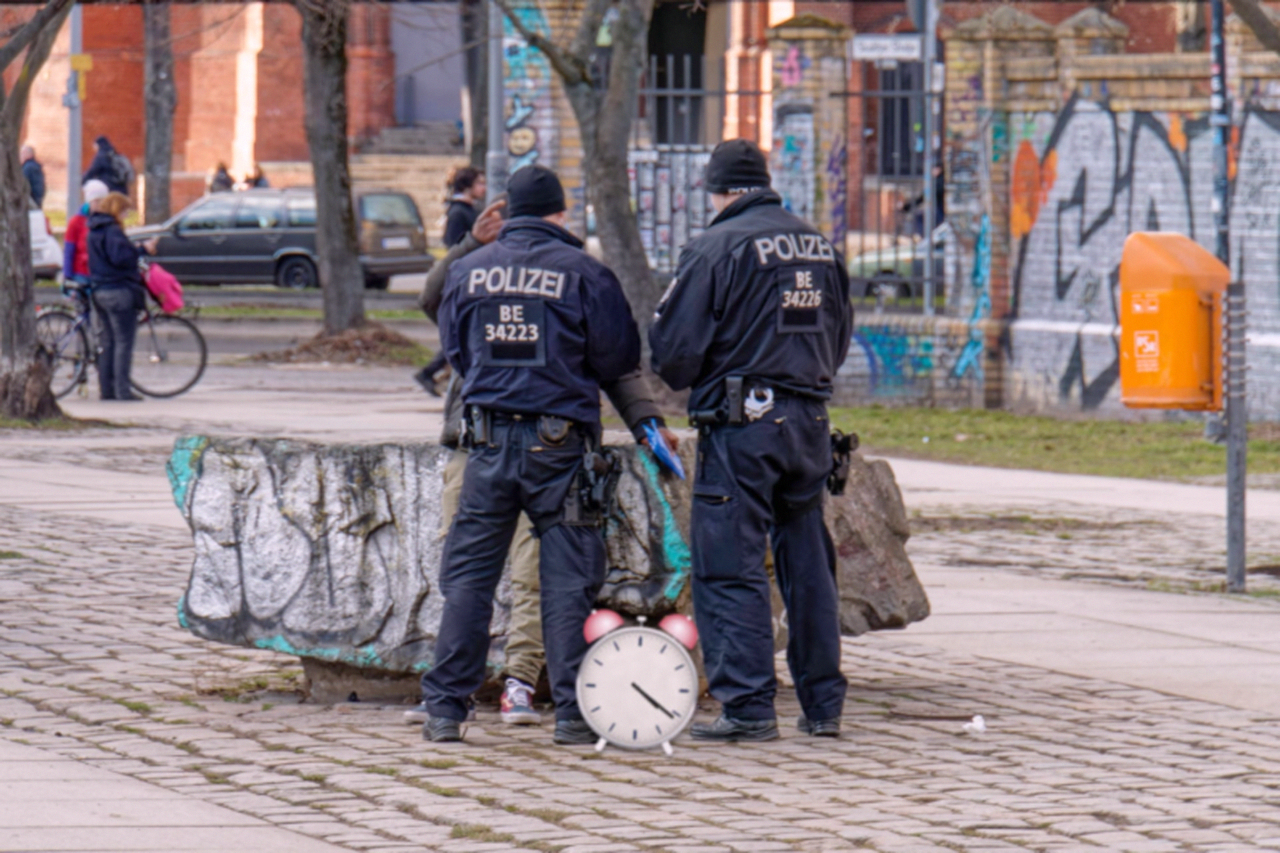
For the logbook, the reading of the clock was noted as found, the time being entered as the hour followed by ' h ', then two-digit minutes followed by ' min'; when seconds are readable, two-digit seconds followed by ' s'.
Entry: 4 h 21 min
